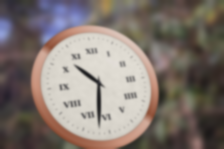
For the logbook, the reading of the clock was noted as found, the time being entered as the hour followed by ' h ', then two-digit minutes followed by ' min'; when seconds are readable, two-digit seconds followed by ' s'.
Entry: 10 h 32 min
